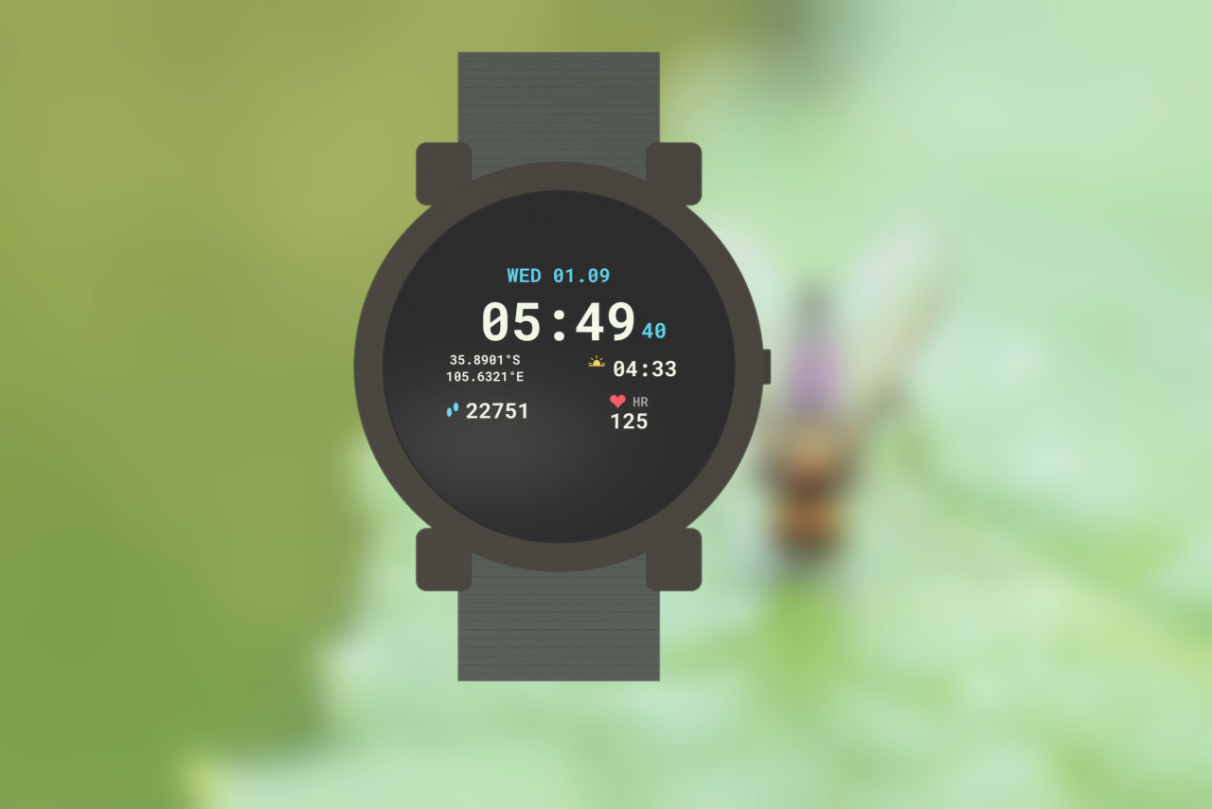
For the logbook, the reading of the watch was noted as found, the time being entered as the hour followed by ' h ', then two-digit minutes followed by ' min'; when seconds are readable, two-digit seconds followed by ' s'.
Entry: 5 h 49 min 40 s
